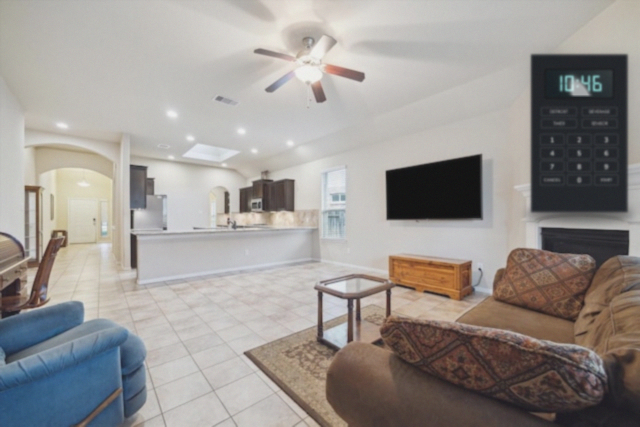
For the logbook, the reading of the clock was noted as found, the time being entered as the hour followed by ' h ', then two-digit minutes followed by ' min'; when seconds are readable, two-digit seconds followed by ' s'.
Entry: 10 h 46 min
